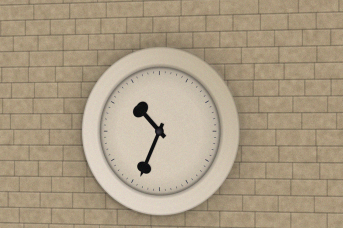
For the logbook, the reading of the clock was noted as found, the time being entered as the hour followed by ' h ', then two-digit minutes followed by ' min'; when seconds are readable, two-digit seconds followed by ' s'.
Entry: 10 h 34 min
